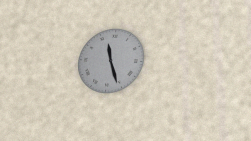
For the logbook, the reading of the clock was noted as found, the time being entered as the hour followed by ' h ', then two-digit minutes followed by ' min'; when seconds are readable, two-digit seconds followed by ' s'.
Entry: 11 h 26 min
